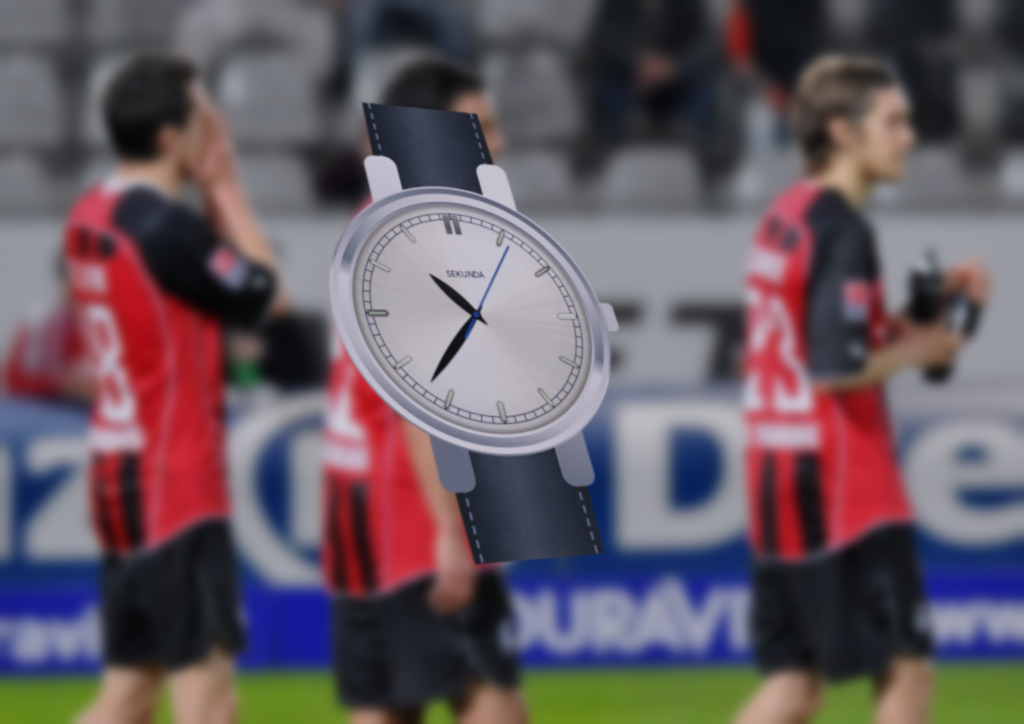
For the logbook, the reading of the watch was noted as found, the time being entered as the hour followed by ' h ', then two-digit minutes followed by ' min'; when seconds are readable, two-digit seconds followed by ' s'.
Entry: 10 h 37 min 06 s
